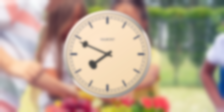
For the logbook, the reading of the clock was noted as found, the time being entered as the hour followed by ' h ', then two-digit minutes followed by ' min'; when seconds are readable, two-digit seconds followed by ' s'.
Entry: 7 h 49 min
